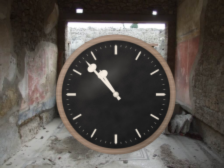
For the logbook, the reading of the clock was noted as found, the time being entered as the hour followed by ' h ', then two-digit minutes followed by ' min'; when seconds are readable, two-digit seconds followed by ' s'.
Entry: 10 h 53 min
